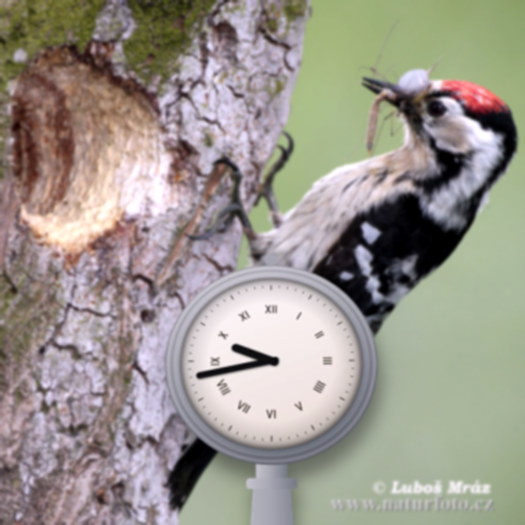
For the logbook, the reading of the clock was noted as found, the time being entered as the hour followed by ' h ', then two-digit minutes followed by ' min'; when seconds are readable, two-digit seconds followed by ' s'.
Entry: 9 h 43 min
